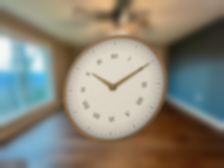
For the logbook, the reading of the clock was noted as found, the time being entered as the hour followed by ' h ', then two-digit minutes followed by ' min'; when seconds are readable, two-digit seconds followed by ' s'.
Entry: 10 h 10 min
